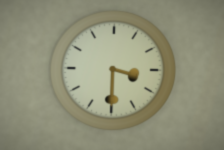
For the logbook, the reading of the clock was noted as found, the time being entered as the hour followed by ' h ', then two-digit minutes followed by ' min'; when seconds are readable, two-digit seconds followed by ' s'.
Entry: 3 h 30 min
